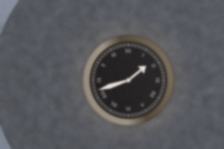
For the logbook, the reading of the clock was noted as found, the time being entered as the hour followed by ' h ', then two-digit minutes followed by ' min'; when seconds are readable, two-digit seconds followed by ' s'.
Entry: 1 h 42 min
